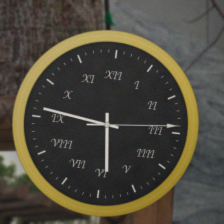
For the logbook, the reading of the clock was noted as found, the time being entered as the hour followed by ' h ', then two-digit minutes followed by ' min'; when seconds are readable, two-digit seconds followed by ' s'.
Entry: 5 h 46 min 14 s
